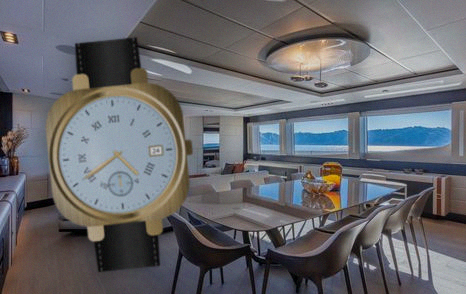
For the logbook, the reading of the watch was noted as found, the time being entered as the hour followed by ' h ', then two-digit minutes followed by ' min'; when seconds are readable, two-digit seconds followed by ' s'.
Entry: 4 h 40 min
